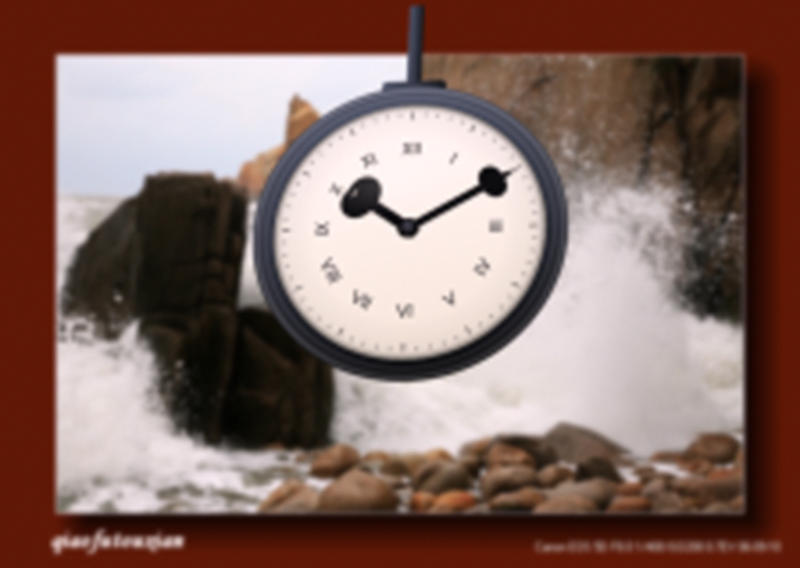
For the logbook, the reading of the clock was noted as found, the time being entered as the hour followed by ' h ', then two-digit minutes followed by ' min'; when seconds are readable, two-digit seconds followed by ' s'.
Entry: 10 h 10 min
